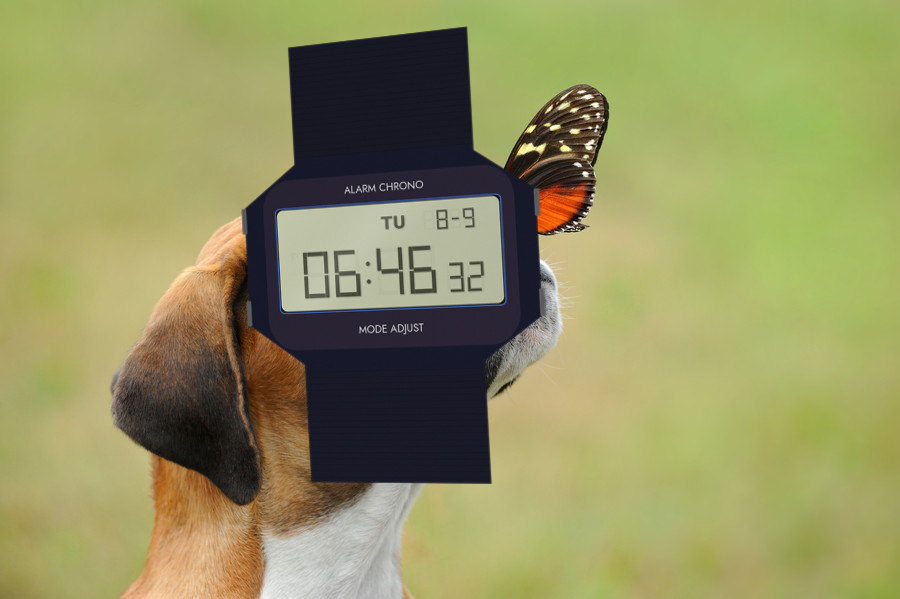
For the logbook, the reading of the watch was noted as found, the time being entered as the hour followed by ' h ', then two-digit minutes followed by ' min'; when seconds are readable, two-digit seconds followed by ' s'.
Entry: 6 h 46 min 32 s
